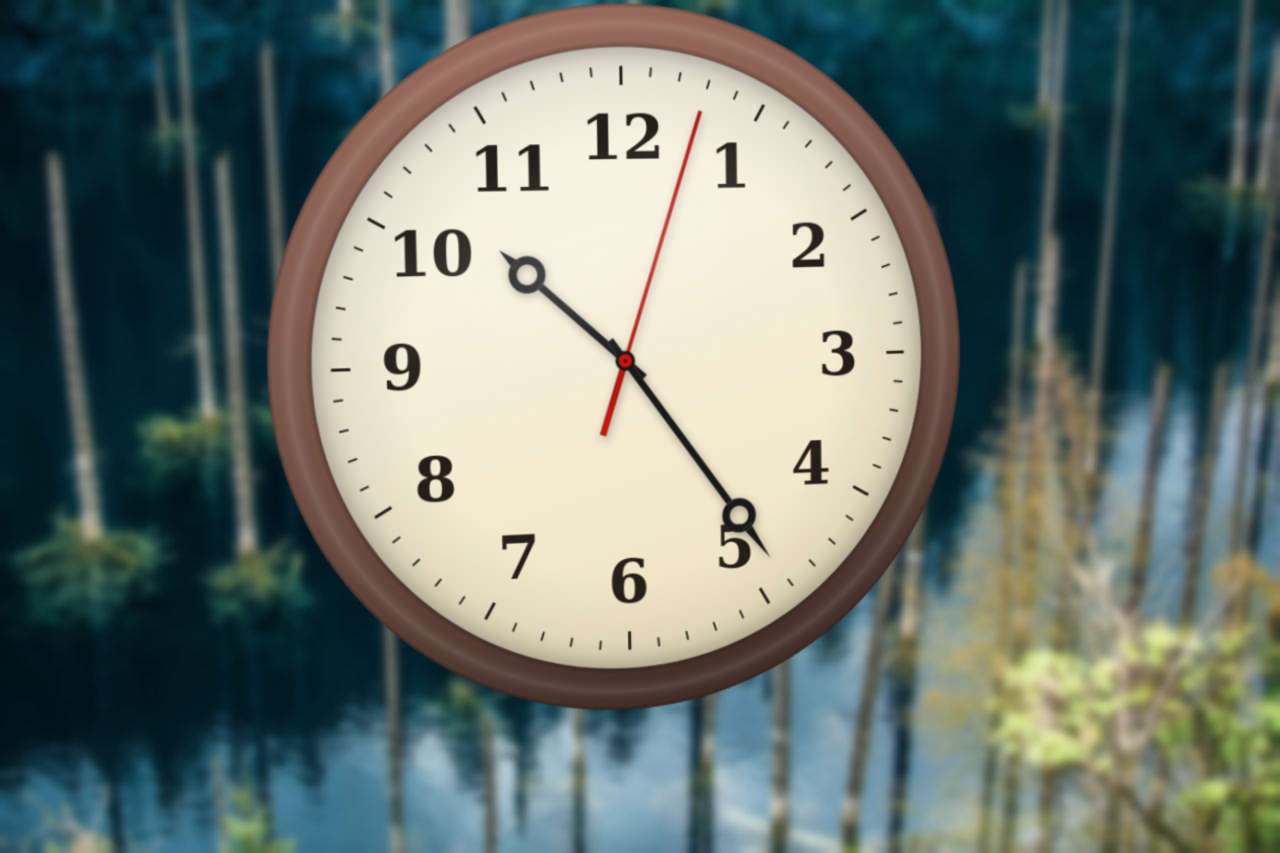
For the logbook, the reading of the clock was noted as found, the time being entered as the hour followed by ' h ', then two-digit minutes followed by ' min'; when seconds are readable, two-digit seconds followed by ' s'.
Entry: 10 h 24 min 03 s
